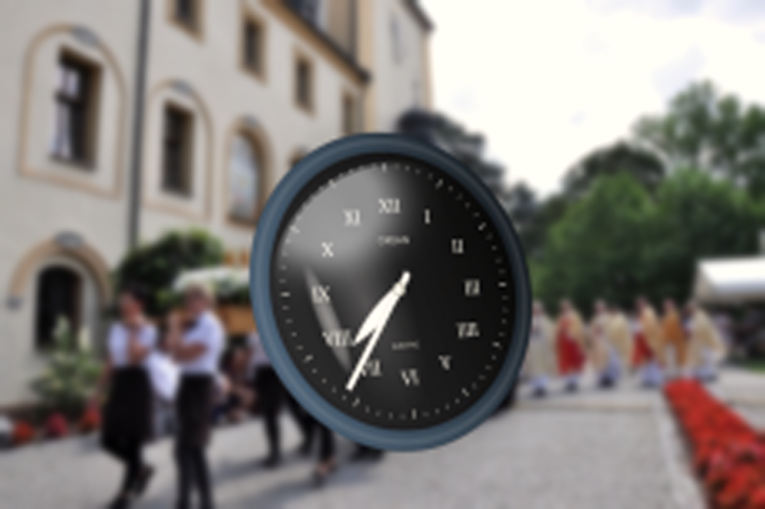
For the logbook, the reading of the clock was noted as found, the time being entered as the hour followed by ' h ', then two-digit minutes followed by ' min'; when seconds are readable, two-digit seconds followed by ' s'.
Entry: 7 h 36 min
